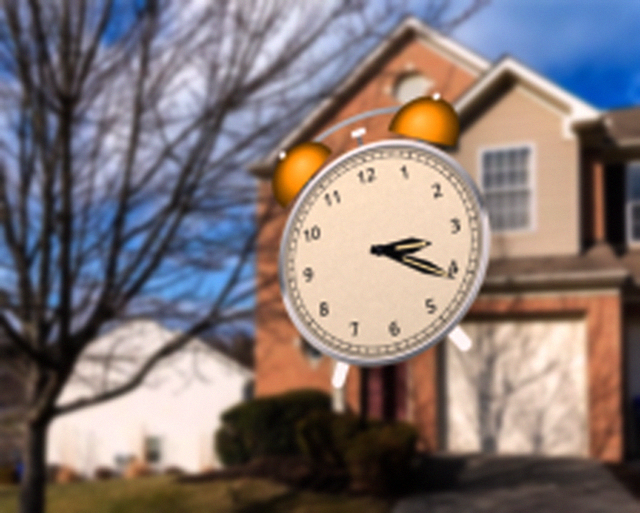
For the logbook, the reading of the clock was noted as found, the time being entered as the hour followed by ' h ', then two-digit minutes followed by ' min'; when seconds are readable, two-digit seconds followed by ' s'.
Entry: 3 h 21 min
